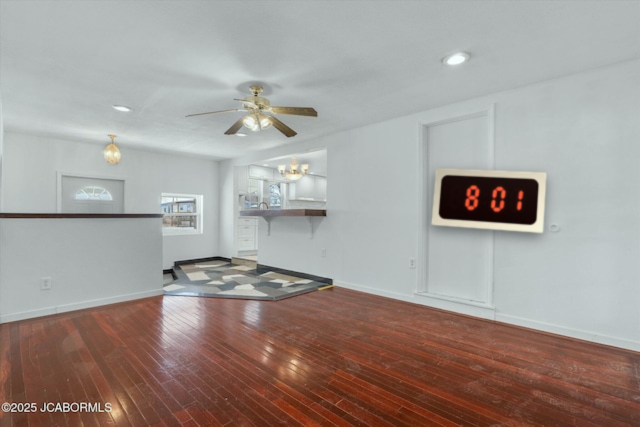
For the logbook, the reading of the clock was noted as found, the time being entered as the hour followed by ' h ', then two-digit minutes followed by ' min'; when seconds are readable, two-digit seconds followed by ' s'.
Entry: 8 h 01 min
